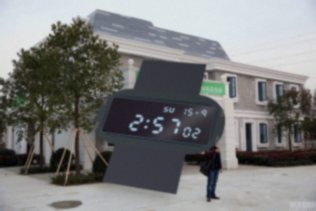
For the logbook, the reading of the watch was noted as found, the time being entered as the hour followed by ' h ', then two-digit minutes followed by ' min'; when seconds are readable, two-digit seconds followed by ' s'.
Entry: 2 h 57 min 02 s
